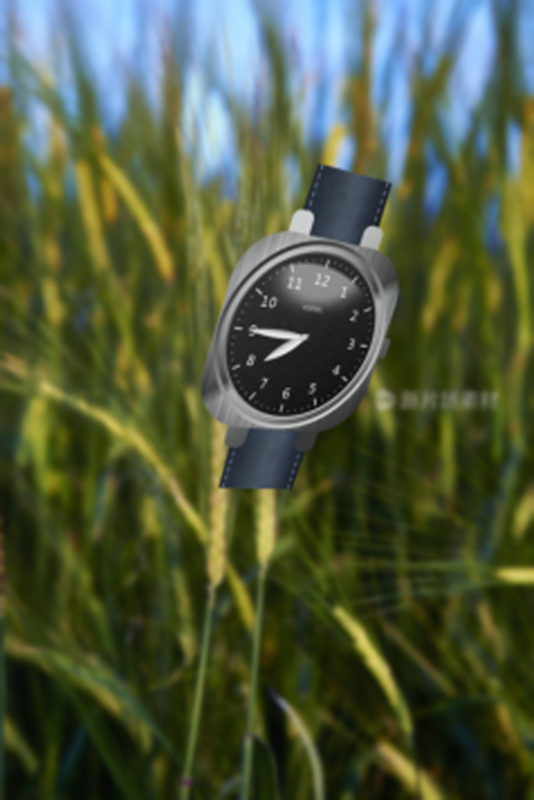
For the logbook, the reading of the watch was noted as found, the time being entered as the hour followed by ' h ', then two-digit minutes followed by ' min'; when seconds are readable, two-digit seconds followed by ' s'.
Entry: 7 h 45 min
